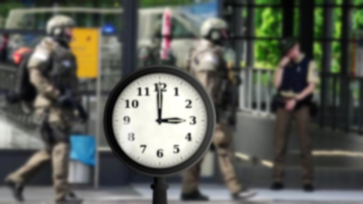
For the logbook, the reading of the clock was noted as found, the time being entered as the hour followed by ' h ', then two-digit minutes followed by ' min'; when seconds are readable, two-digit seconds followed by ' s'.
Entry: 3 h 00 min
